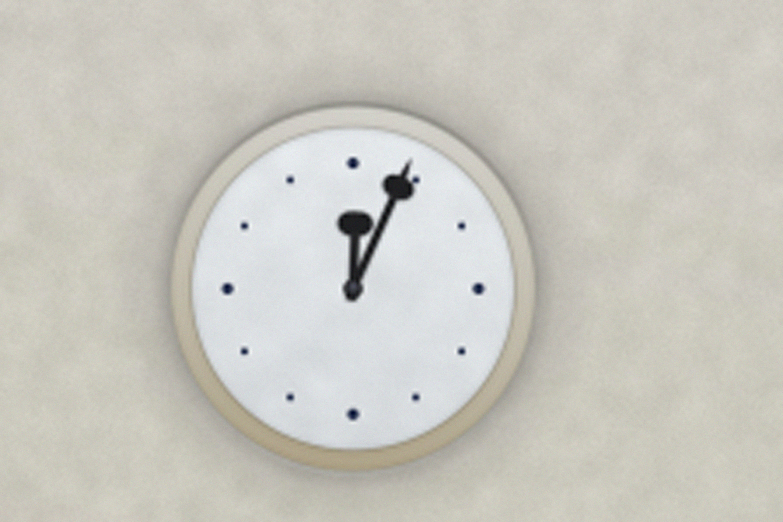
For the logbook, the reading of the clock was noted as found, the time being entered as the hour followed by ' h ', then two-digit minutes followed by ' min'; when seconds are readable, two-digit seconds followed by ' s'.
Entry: 12 h 04 min
